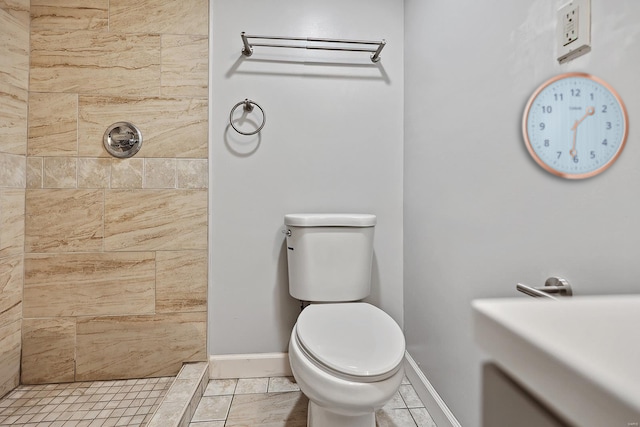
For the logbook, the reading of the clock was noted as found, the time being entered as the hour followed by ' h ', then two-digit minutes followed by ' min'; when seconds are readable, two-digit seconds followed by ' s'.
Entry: 1 h 31 min
